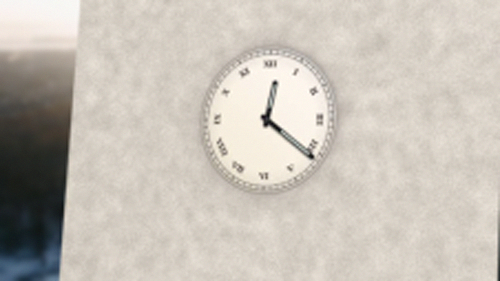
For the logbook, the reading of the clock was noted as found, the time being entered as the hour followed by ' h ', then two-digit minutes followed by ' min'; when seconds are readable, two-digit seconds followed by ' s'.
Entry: 12 h 21 min
